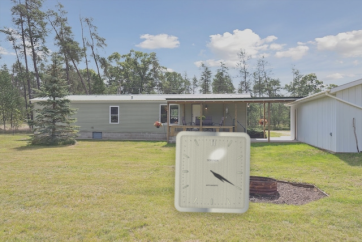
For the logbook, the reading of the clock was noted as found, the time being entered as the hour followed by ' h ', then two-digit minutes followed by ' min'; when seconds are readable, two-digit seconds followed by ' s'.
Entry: 4 h 20 min
